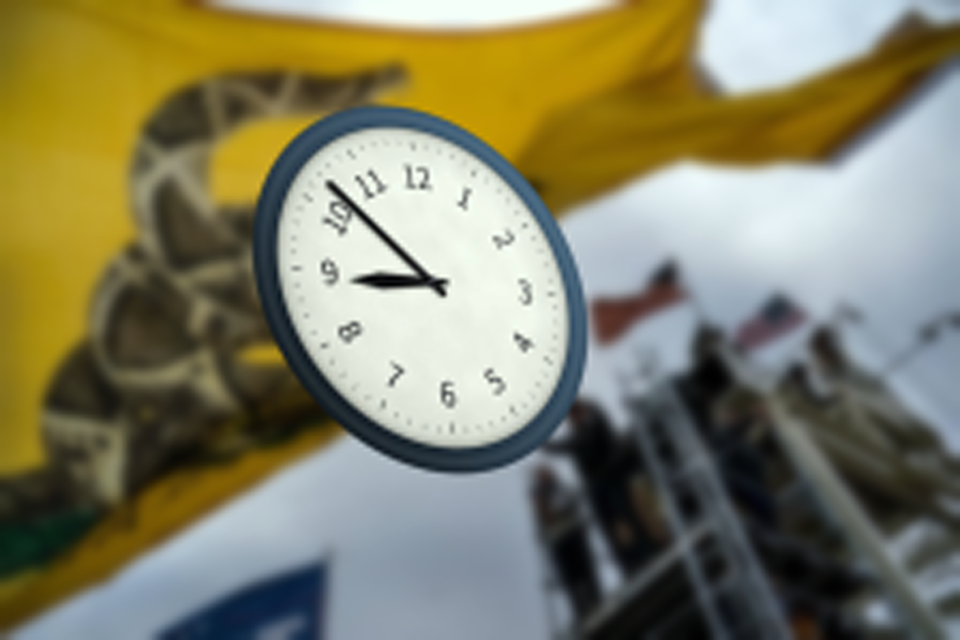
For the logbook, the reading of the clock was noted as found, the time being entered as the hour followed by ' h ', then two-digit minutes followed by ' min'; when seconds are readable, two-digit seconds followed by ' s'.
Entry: 8 h 52 min
